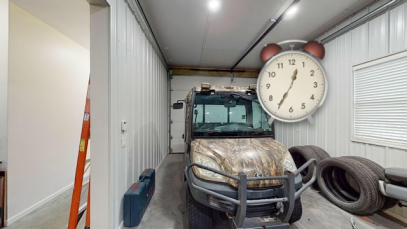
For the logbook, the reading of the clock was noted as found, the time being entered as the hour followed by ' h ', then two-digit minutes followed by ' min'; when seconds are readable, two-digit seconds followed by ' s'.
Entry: 12 h 35 min
